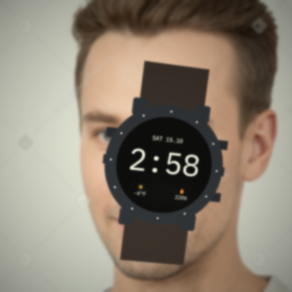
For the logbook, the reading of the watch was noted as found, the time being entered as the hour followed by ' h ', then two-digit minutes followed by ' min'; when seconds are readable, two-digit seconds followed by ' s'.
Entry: 2 h 58 min
